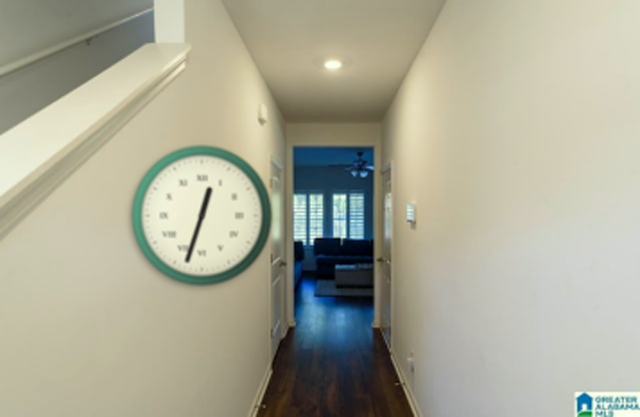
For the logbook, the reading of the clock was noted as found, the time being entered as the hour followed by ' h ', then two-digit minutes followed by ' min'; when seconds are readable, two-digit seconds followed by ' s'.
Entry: 12 h 33 min
